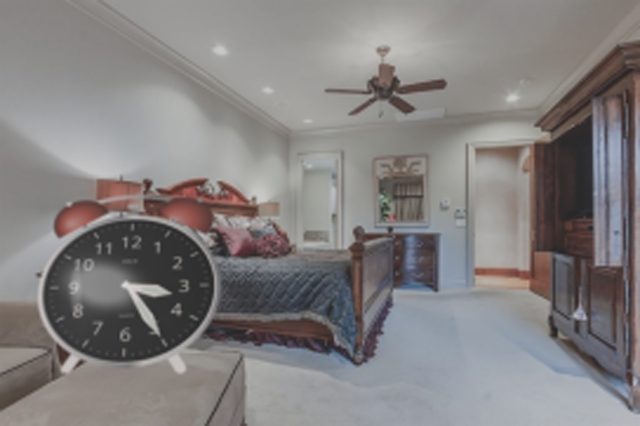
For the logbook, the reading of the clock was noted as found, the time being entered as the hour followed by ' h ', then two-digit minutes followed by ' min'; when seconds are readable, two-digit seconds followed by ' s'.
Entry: 3 h 25 min
